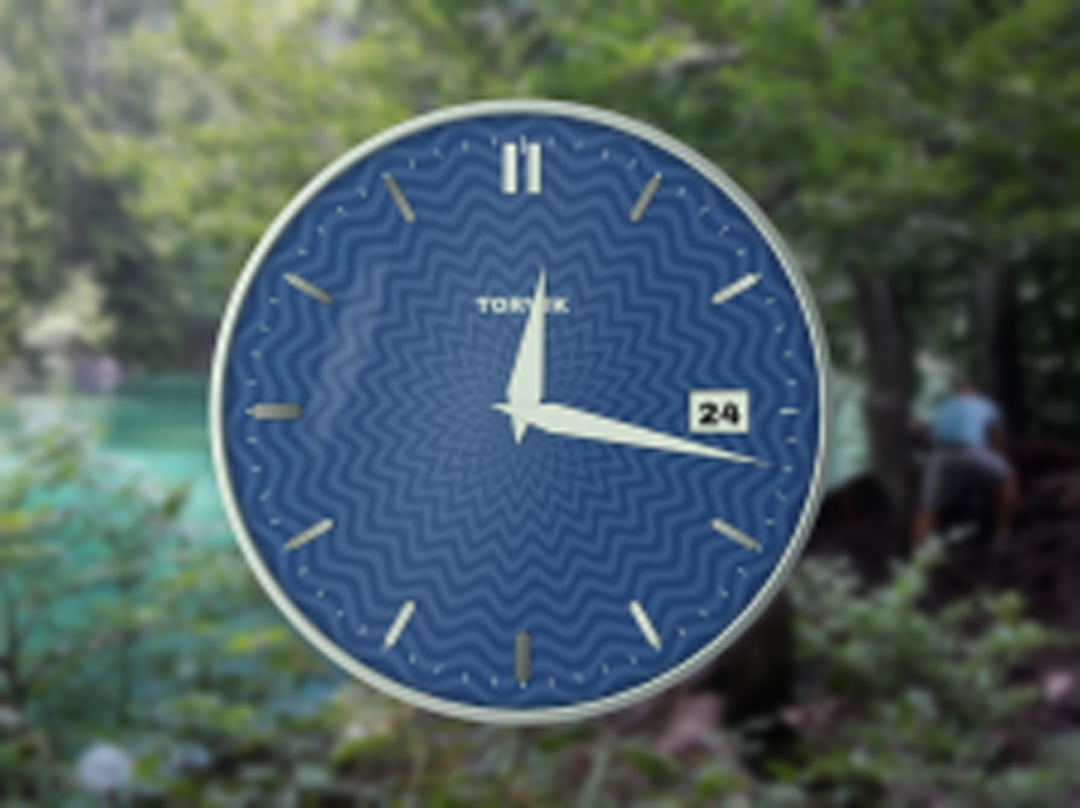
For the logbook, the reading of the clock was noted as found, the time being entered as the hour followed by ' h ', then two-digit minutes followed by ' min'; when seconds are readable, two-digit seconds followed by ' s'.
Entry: 12 h 17 min
